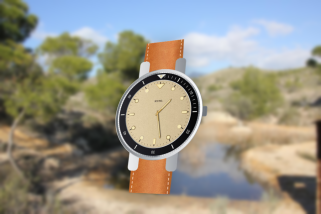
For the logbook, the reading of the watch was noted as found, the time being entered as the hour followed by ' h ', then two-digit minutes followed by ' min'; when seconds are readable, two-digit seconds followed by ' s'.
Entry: 1 h 28 min
